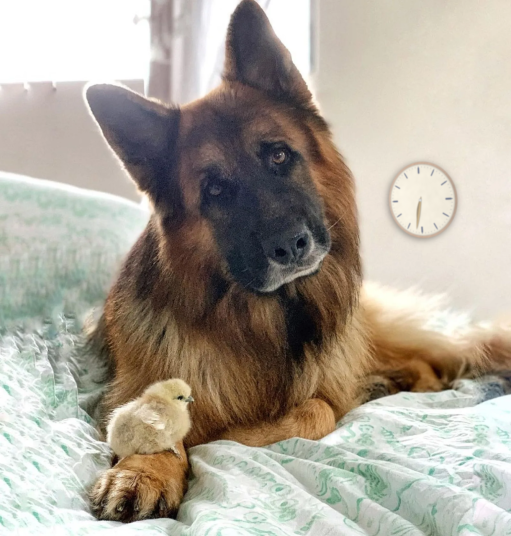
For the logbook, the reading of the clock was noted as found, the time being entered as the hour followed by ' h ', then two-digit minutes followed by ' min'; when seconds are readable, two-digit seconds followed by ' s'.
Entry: 6 h 32 min
